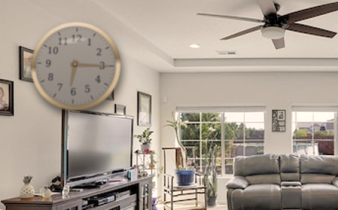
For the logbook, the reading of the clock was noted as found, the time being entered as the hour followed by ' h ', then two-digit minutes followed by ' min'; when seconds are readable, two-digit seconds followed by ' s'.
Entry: 6 h 15 min
